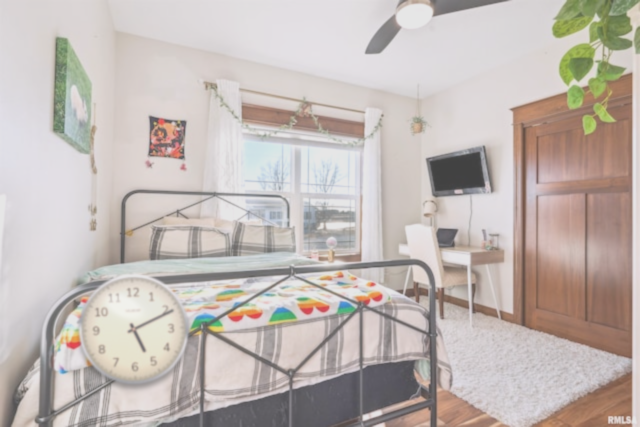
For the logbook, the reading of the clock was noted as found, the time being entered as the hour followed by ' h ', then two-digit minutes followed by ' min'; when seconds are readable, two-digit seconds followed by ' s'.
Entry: 5 h 11 min
